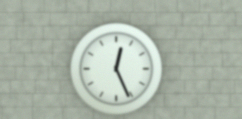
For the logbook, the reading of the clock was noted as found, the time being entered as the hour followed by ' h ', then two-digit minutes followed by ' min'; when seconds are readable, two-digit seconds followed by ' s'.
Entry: 12 h 26 min
